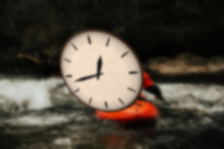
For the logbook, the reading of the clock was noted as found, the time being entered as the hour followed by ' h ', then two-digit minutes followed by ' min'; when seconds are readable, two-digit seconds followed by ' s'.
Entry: 12 h 43 min
